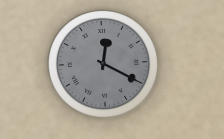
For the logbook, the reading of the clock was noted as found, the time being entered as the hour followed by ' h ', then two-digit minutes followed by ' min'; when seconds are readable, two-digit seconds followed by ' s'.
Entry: 12 h 20 min
